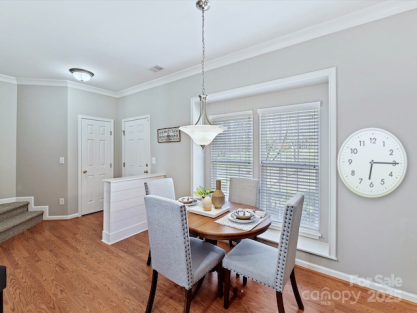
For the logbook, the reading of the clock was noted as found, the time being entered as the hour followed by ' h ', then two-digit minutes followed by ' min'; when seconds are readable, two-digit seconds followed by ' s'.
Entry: 6 h 15 min
